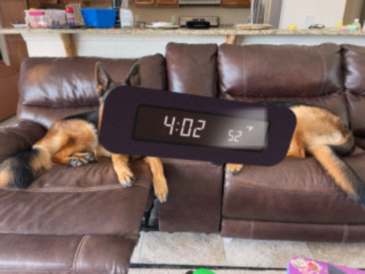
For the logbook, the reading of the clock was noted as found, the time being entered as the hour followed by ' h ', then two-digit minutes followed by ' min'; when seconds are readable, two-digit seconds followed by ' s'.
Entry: 4 h 02 min
